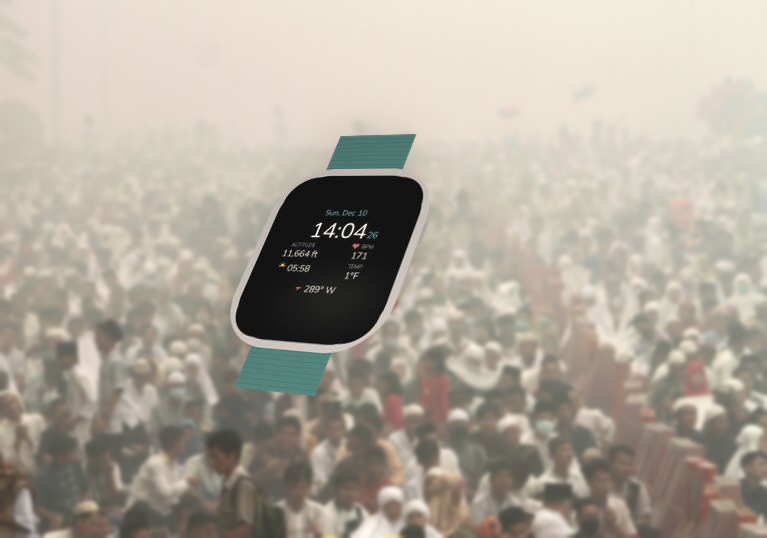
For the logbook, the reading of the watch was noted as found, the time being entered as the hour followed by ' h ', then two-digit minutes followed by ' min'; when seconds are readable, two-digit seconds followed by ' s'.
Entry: 14 h 04 min 26 s
